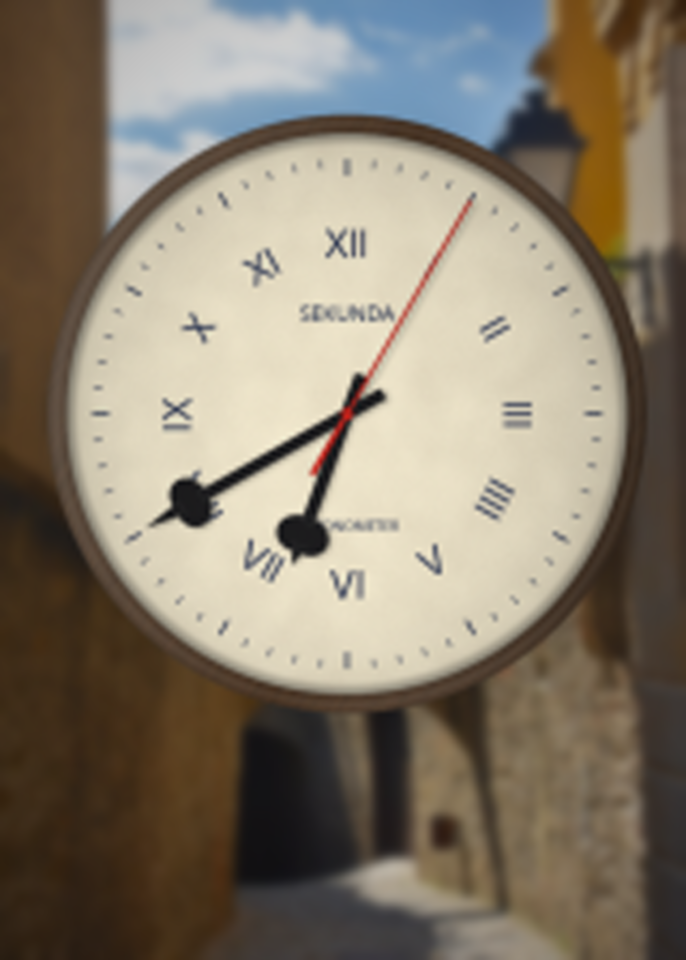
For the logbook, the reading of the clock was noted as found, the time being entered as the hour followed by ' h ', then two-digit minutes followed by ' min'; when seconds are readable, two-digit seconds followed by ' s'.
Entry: 6 h 40 min 05 s
